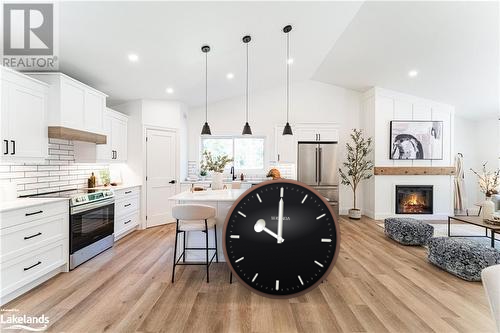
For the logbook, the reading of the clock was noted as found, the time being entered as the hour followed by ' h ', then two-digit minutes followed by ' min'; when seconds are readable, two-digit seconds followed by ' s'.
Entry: 10 h 00 min
